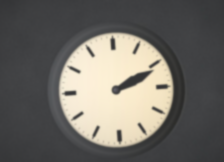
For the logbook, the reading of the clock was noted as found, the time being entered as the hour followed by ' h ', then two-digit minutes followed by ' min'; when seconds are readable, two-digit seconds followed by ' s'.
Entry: 2 h 11 min
